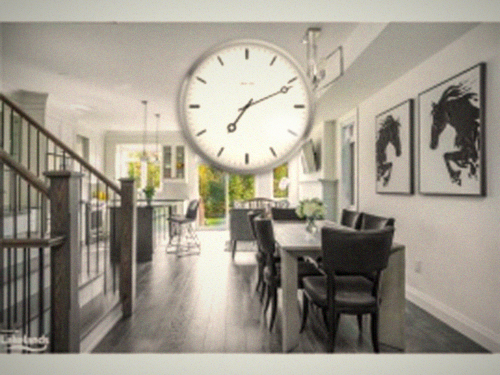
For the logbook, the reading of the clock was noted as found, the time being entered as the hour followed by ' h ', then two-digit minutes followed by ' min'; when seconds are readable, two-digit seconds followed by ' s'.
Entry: 7 h 11 min
